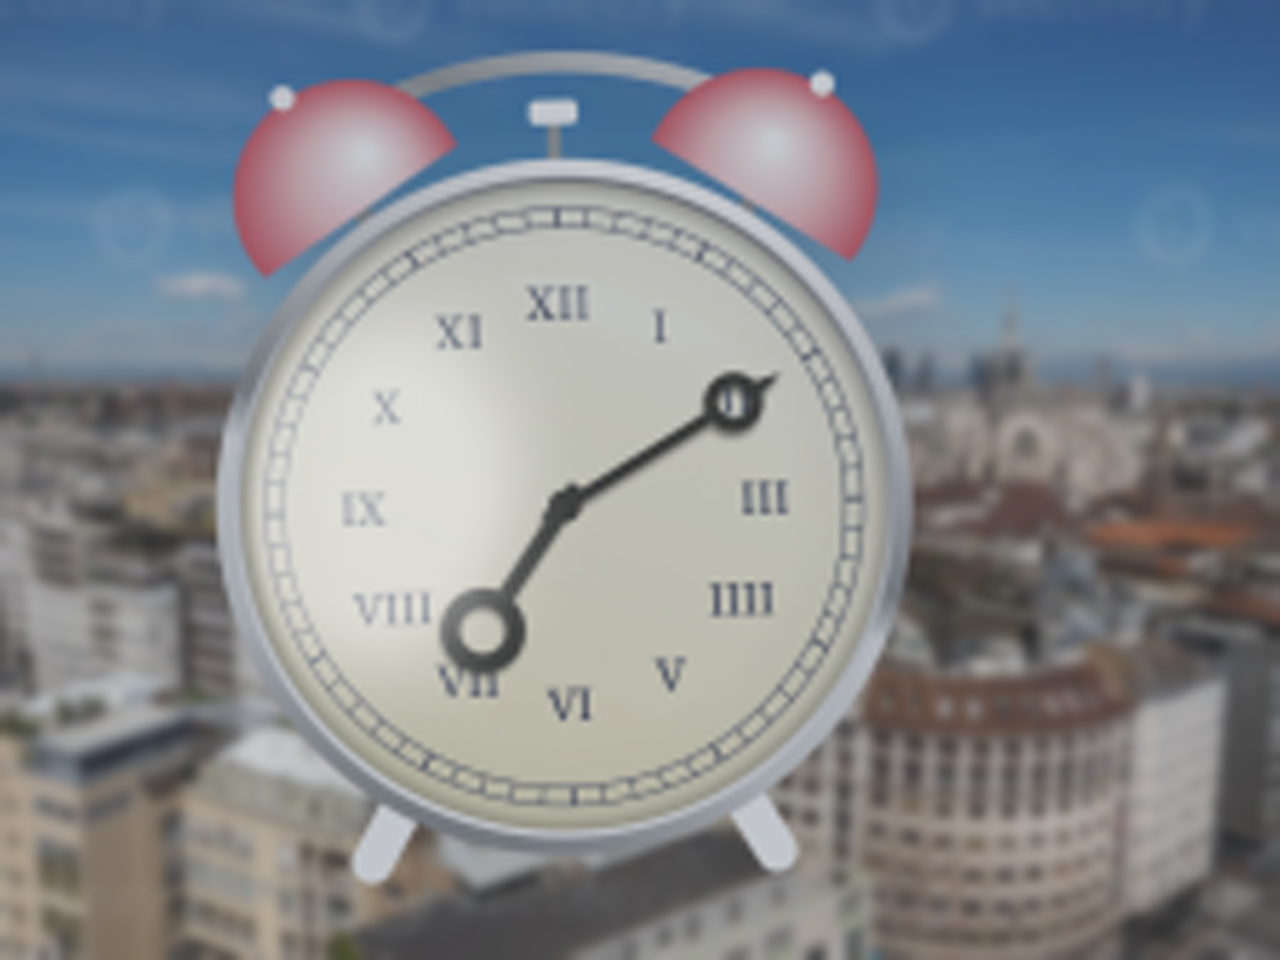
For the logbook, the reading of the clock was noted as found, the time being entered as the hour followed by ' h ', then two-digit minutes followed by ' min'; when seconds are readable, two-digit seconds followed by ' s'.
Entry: 7 h 10 min
